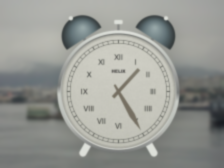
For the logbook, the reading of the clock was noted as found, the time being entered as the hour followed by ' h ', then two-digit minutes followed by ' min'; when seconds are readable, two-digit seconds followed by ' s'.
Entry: 1 h 25 min
